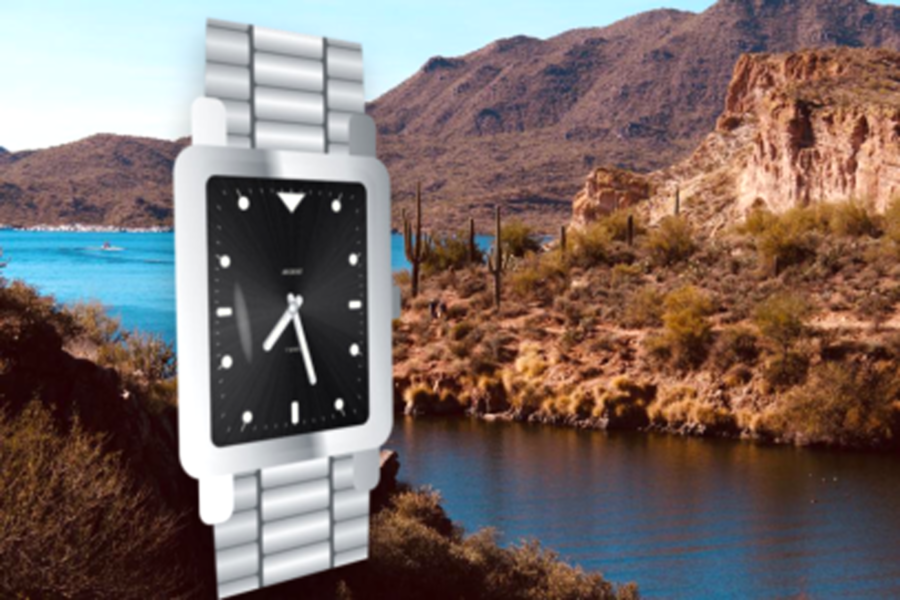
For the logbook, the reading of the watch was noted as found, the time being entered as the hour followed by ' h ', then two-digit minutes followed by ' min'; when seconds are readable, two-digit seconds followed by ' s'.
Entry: 7 h 27 min
